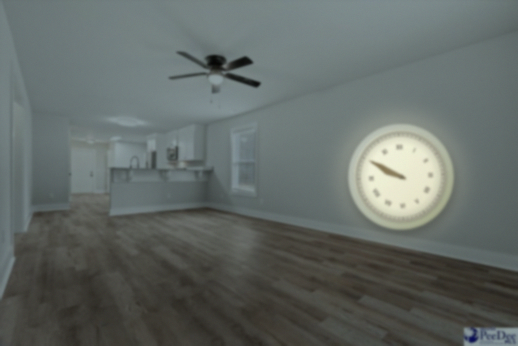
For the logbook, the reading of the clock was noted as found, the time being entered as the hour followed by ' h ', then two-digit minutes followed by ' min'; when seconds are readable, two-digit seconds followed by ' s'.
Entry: 9 h 50 min
